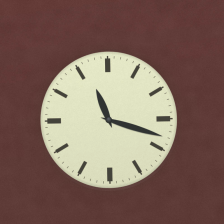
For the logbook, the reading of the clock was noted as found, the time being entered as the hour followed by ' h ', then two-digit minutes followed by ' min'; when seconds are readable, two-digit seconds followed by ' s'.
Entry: 11 h 18 min
